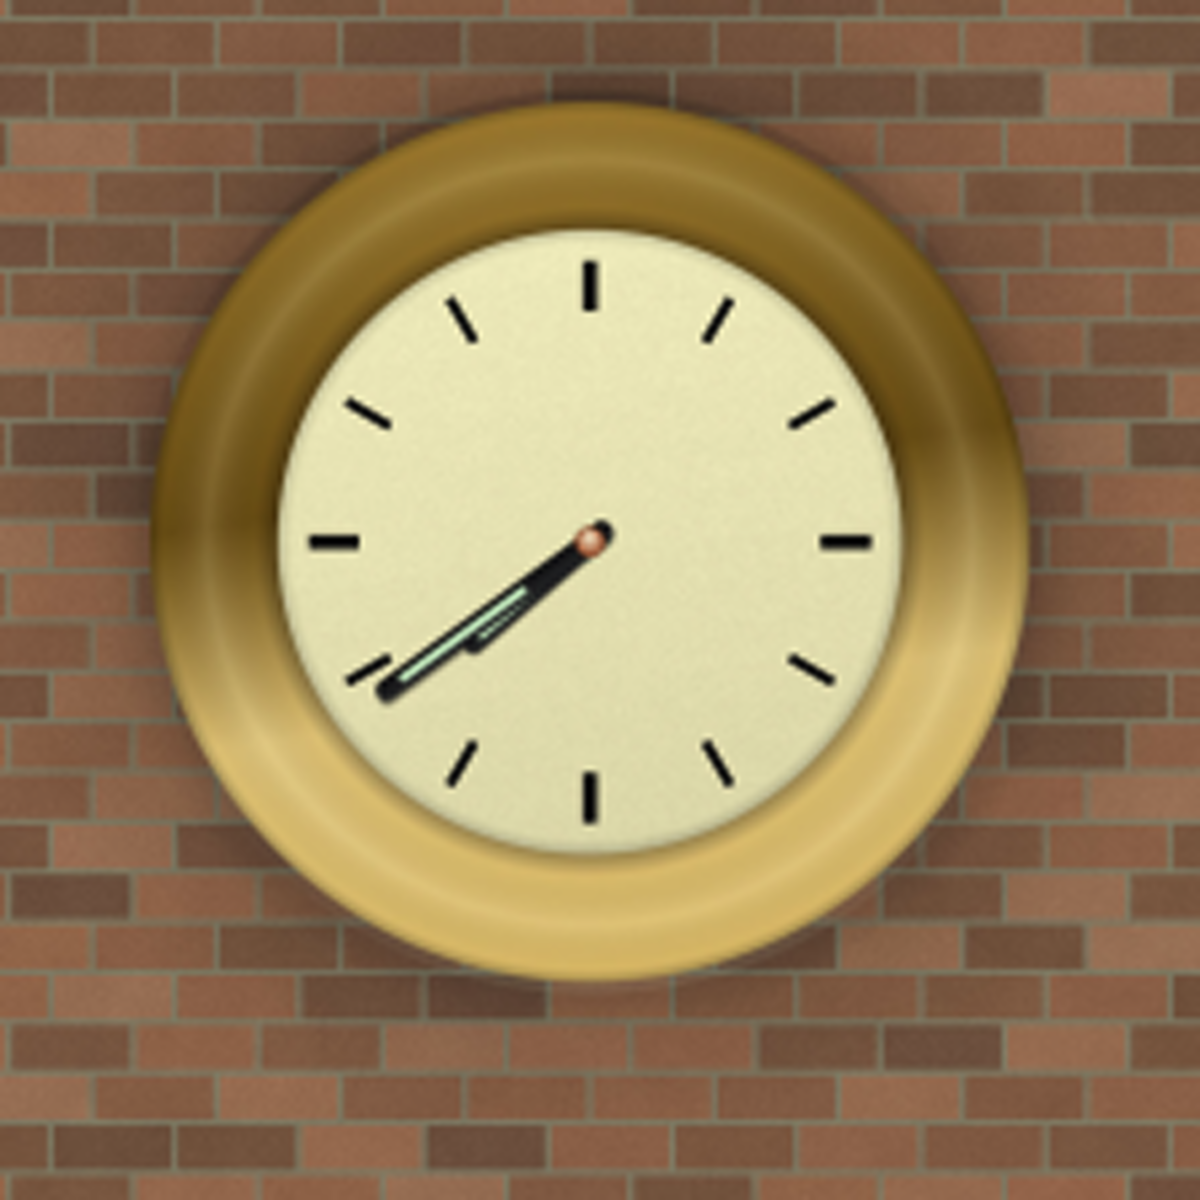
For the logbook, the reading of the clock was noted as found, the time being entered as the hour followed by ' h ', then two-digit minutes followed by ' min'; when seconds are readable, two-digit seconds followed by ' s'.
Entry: 7 h 39 min
